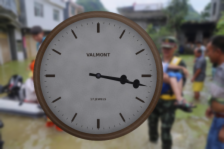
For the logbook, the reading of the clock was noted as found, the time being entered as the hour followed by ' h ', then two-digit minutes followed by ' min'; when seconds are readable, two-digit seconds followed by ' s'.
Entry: 3 h 17 min
